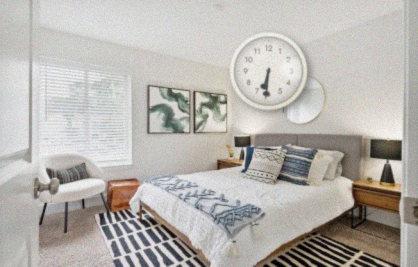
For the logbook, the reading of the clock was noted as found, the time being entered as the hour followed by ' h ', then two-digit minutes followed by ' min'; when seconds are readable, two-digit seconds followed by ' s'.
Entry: 6 h 31 min
